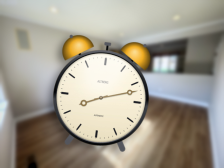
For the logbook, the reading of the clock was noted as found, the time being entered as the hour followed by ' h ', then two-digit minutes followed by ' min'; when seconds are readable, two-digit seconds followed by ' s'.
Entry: 8 h 12 min
